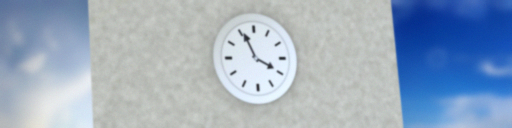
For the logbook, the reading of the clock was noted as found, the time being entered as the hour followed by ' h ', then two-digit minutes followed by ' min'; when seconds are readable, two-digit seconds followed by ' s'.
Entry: 3 h 56 min
